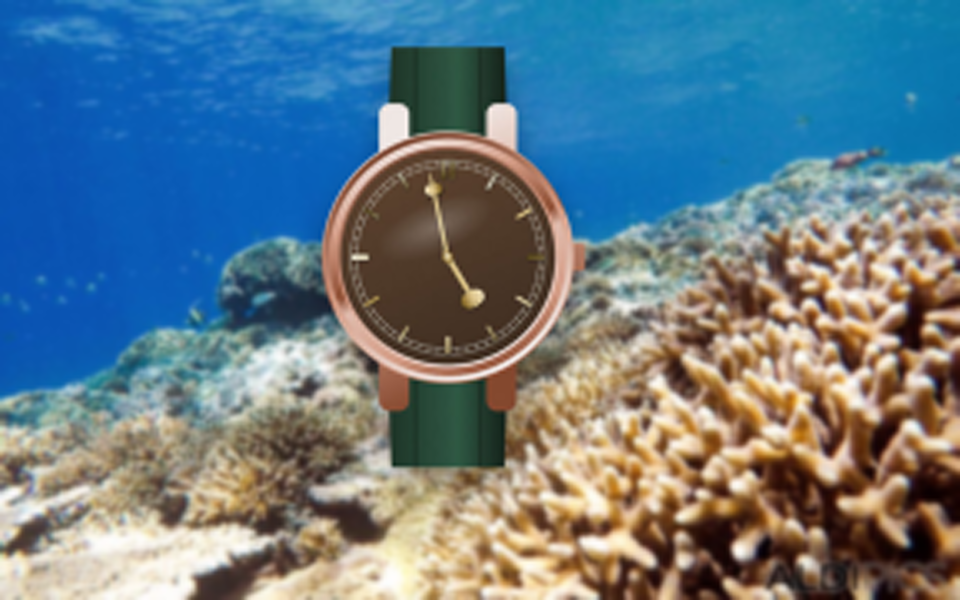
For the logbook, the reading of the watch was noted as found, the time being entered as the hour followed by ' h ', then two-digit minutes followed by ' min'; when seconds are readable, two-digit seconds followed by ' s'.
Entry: 4 h 58 min
